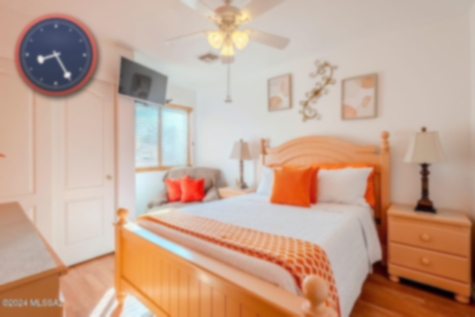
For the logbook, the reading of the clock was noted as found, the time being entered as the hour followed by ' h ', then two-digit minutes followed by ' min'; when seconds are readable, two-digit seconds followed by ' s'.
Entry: 8 h 25 min
